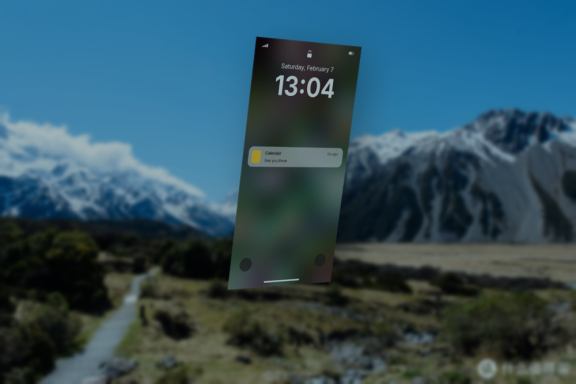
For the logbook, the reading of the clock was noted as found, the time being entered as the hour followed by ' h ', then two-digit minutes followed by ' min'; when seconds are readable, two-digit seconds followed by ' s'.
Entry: 13 h 04 min
